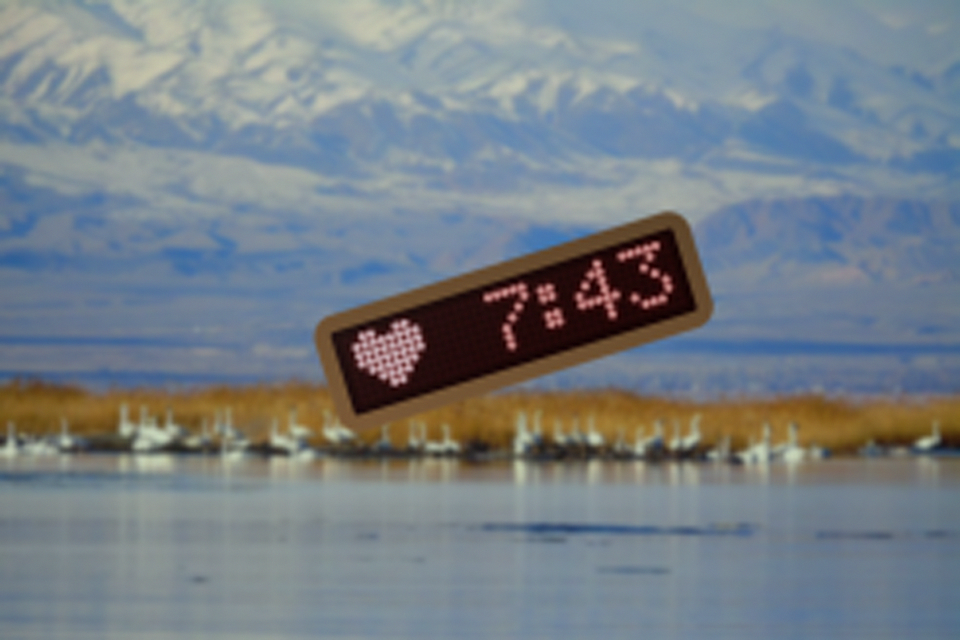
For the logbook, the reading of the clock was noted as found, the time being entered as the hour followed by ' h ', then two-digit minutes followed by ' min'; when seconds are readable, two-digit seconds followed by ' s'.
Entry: 7 h 43 min
